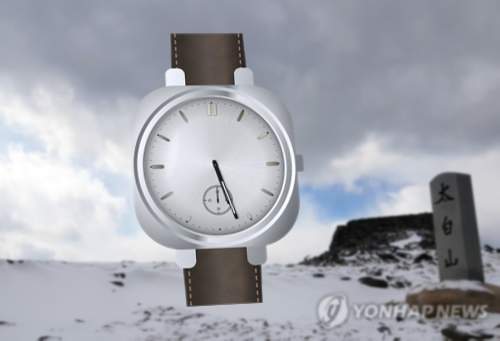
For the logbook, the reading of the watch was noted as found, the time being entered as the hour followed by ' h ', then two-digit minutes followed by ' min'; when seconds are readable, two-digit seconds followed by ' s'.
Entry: 5 h 27 min
